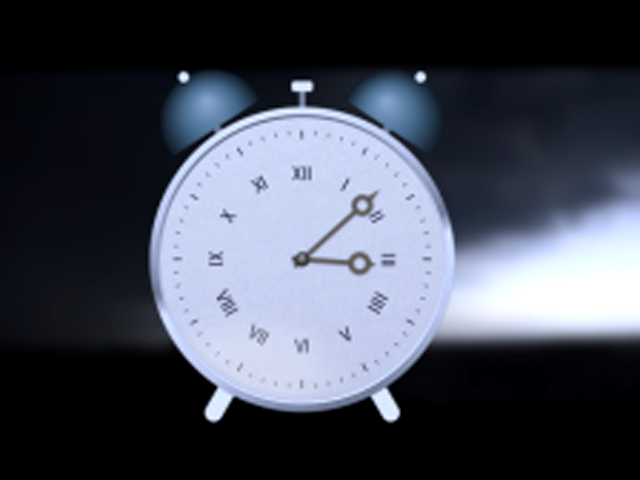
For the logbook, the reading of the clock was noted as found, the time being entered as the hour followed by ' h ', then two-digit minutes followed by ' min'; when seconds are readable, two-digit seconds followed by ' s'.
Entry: 3 h 08 min
